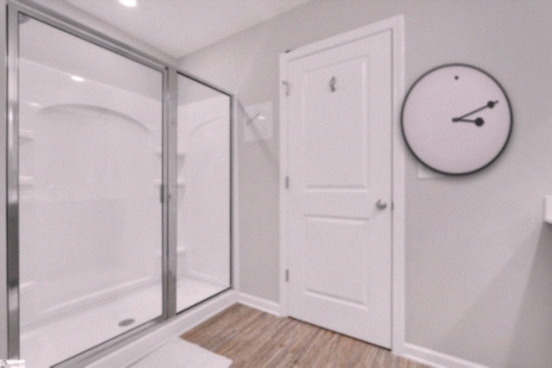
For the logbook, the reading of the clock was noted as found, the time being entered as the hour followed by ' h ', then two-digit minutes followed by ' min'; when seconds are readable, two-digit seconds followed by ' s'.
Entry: 3 h 11 min
